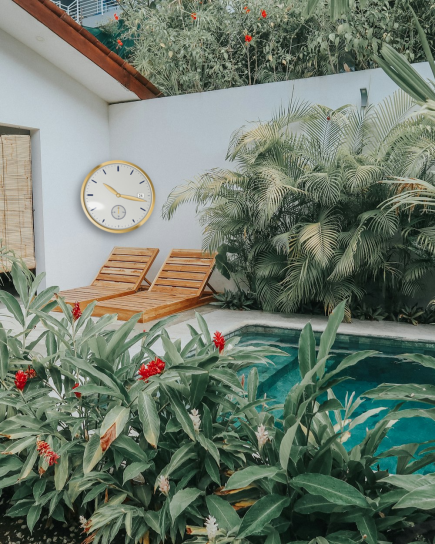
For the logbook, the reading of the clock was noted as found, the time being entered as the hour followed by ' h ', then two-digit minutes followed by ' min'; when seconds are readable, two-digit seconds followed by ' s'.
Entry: 10 h 17 min
